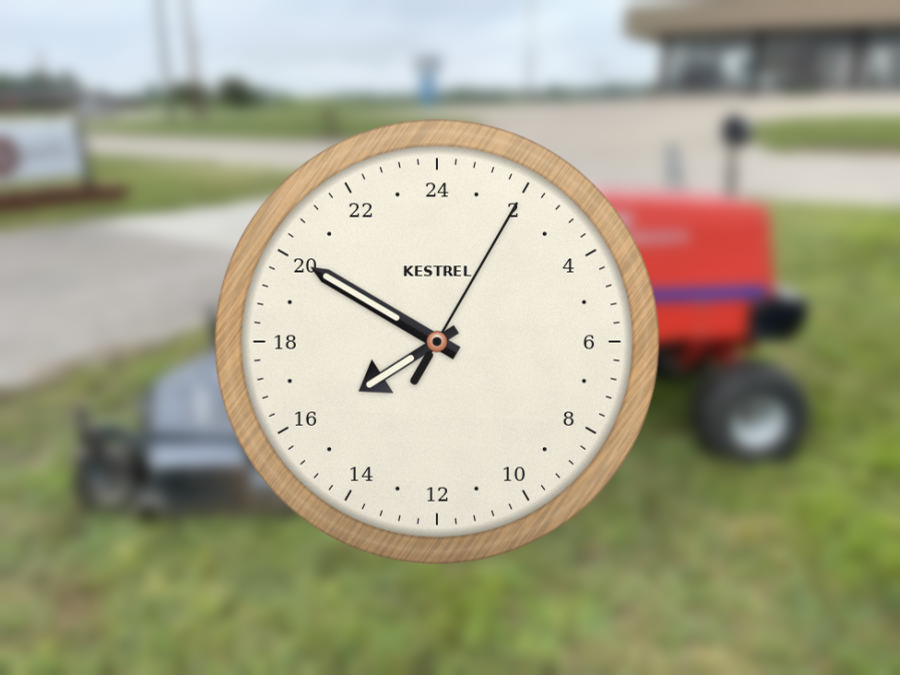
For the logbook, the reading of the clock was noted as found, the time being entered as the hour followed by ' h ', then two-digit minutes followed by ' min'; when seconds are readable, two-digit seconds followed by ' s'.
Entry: 15 h 50 min 05 s
